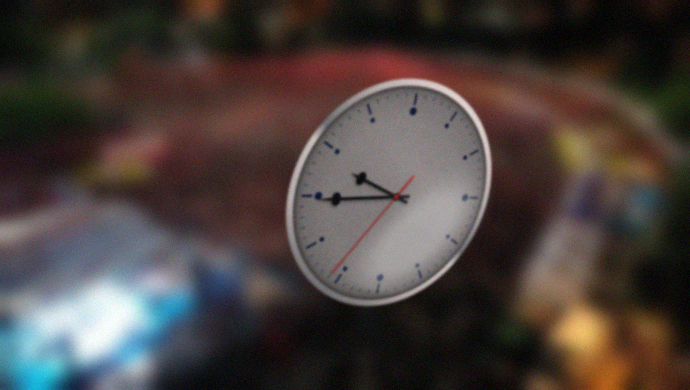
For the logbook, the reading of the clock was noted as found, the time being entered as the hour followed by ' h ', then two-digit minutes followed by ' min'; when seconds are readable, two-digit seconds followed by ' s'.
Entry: 9 h 44 min 36 s
